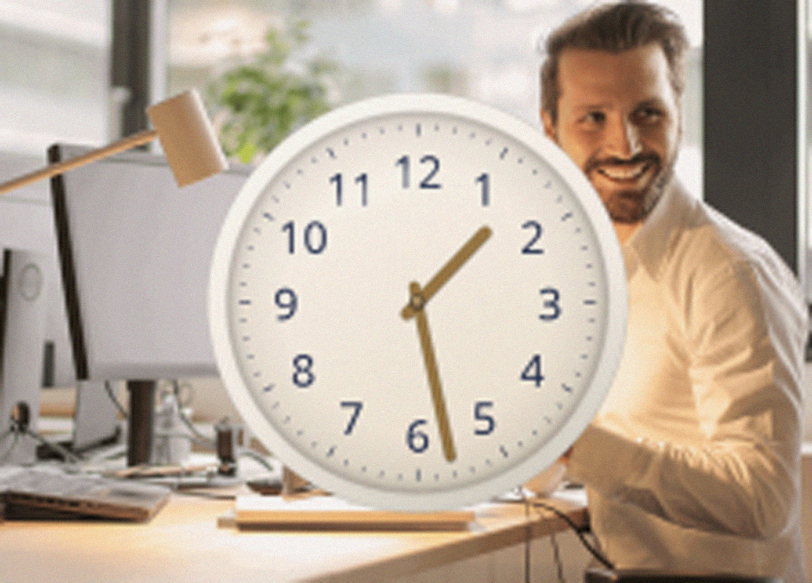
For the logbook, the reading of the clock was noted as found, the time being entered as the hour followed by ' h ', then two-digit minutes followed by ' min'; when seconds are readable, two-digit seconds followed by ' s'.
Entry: 1 h 28 min
